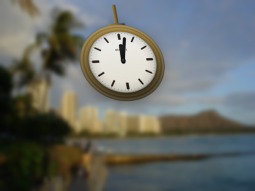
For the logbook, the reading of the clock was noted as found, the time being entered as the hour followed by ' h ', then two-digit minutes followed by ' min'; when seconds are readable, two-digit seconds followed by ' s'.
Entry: 12 h 02 min
